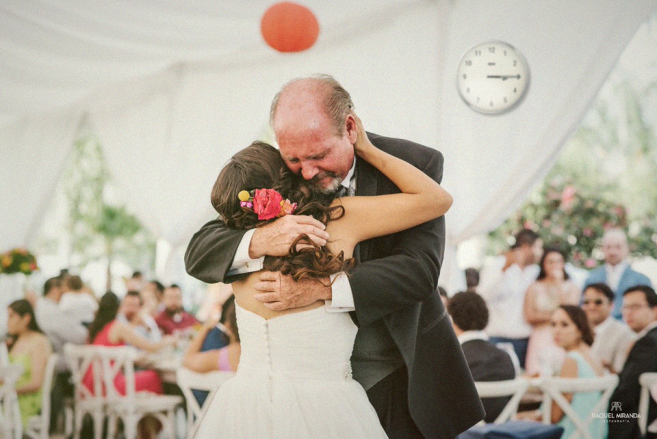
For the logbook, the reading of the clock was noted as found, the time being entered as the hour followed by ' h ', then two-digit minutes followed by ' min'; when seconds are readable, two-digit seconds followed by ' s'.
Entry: 3 h 15 min
